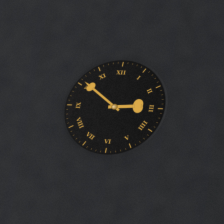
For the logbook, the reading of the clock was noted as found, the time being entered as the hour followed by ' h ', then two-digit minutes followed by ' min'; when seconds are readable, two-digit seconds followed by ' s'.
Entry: 2 h 51 min
